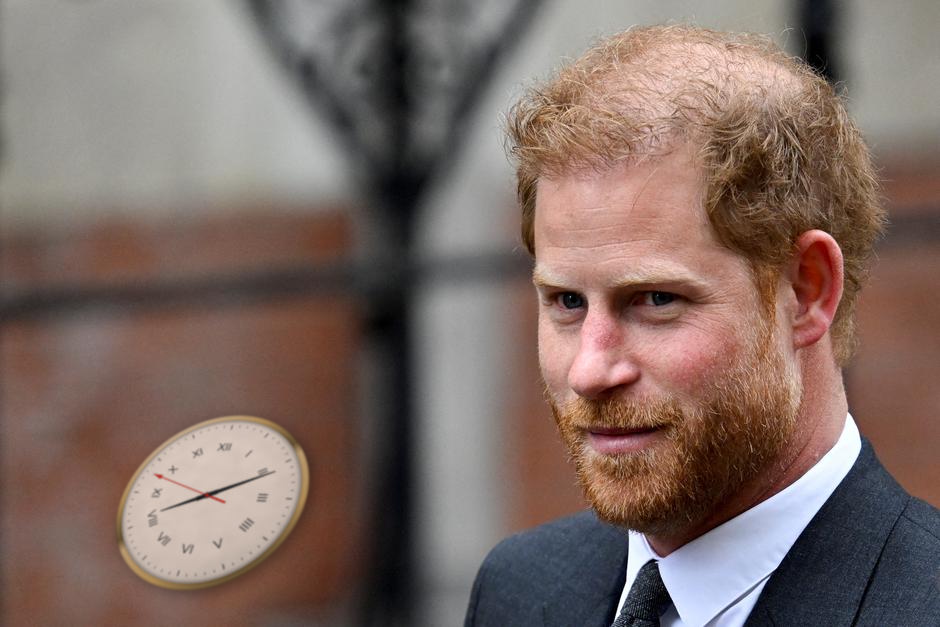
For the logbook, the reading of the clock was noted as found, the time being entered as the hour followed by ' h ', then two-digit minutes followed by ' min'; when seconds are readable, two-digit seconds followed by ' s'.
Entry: 8 h 10 min 48 s
